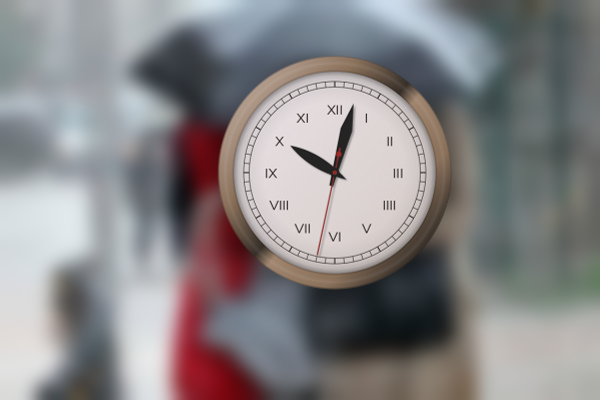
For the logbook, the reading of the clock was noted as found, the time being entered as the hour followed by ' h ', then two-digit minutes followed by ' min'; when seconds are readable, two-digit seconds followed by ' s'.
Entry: 10 h 02 min 32 s
